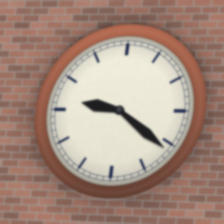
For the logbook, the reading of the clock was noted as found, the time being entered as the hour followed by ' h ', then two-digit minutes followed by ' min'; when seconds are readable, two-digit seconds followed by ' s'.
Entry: 9 h 21 min
